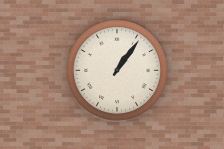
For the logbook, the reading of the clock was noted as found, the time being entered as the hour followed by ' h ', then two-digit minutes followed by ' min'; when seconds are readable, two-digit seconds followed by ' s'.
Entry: 1 h 06 min
